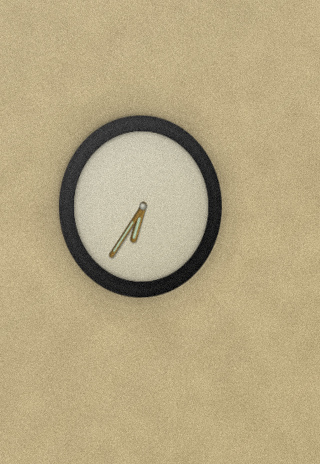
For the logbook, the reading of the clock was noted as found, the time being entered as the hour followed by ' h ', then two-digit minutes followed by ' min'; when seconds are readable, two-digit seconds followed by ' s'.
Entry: 6 h 36 min
